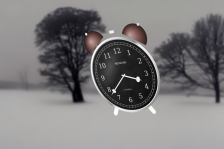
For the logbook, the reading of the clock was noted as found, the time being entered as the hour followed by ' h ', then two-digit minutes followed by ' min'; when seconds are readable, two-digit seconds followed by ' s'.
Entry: 3 h 38 min
